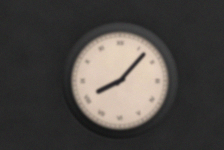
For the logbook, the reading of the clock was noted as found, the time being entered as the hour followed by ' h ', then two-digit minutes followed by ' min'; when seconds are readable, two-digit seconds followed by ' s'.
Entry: 8 h 07 min
